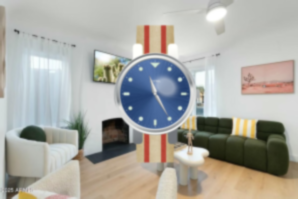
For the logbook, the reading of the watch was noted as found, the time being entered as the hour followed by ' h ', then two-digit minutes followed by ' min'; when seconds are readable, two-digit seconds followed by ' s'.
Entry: 11 h 25 min
